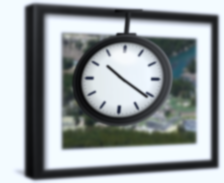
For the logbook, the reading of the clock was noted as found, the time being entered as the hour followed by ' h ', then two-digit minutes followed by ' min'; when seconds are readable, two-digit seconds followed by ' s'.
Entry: 10 h 21 min
